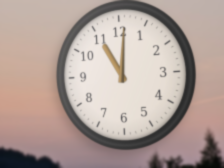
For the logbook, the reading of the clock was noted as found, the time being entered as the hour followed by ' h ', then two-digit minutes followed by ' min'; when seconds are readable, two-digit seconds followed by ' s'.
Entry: 11 h 01 min
